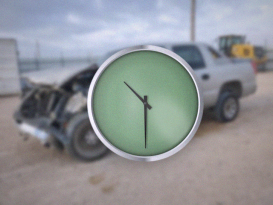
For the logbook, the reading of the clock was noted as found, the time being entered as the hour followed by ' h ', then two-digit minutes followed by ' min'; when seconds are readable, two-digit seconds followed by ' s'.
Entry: 10 h 30 min
